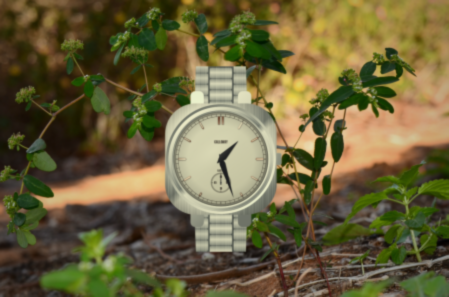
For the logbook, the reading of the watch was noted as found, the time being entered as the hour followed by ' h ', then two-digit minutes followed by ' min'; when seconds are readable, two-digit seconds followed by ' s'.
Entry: 1 h 27 min
